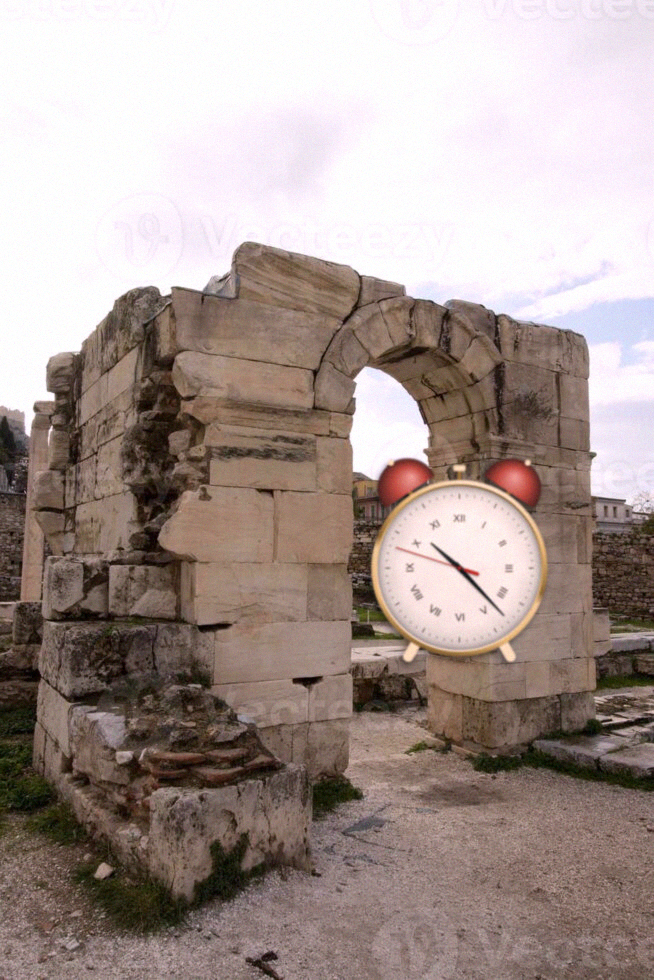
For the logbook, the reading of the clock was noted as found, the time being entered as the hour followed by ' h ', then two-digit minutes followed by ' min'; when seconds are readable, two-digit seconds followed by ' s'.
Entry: 10 h 22 min 48 s
